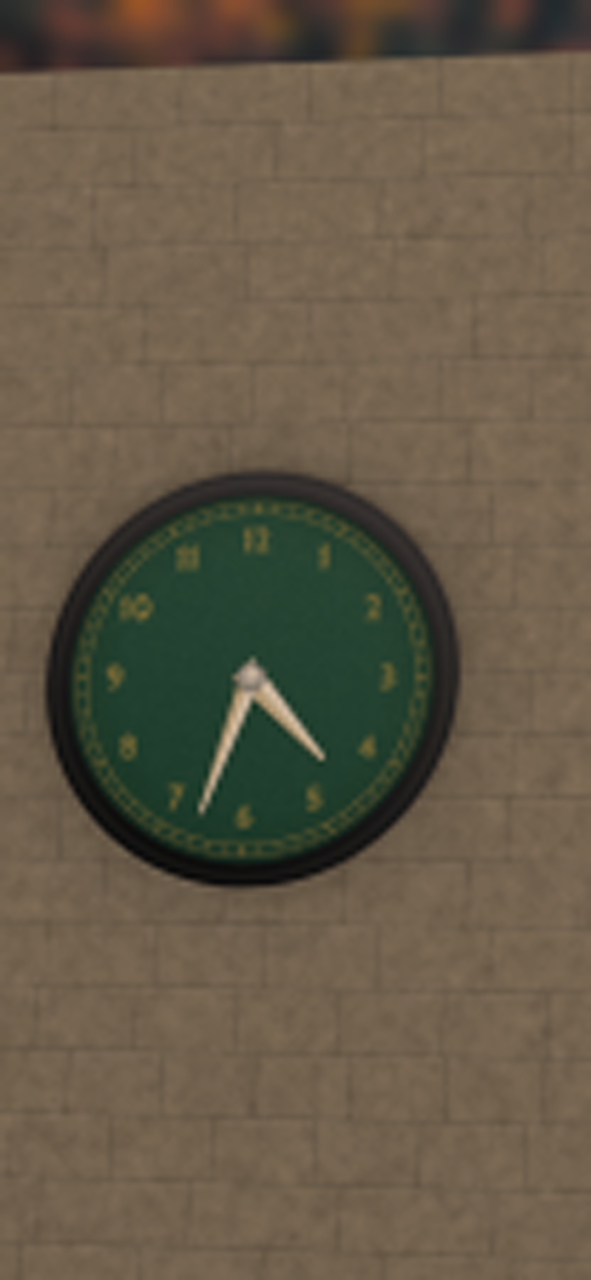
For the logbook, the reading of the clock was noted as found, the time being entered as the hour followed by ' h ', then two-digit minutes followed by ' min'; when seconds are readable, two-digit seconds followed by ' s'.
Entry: 4 h 33 min
